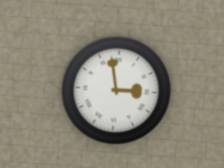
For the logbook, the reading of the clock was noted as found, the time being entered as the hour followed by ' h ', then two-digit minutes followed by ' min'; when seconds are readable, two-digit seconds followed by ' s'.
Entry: 2 h 58 min
